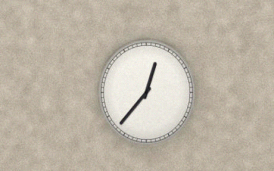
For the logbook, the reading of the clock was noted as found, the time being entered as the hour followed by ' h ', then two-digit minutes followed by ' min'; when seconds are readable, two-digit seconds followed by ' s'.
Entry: 12 h 37 min
